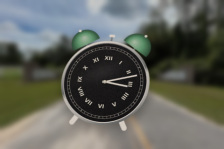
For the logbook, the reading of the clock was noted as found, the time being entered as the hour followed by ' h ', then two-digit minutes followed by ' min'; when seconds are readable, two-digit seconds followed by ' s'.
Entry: 3 h 12 min
